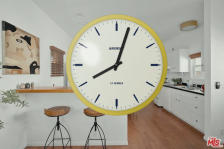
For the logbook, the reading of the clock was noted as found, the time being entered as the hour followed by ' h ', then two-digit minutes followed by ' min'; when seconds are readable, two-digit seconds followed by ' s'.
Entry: 8 h 03 min
